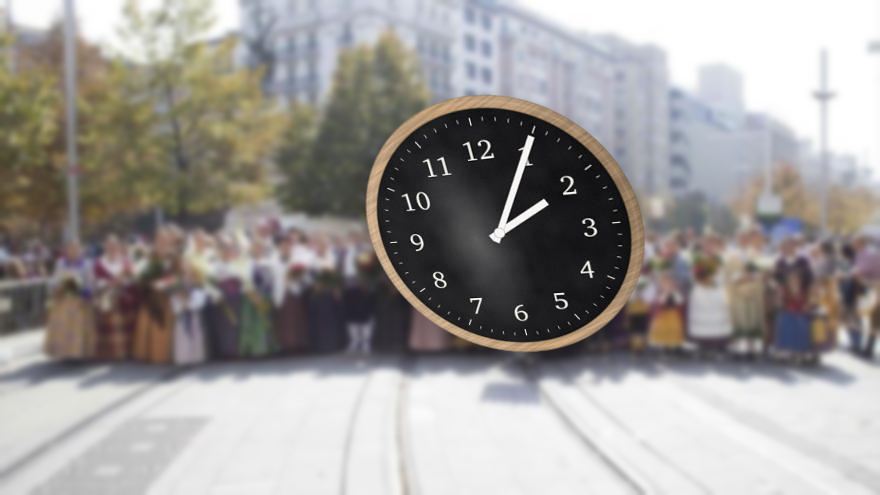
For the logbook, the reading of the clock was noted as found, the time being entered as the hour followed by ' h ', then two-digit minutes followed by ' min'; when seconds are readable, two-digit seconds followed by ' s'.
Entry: 2 h 05 min
